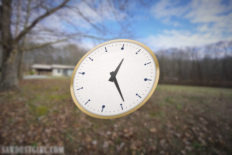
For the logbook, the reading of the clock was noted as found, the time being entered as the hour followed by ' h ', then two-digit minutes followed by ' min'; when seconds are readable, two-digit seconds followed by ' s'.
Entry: 12 h 24 min
